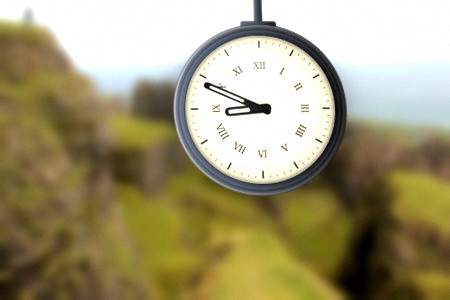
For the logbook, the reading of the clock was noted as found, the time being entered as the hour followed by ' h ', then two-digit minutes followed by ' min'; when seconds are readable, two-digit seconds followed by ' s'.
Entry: 8 h 49 min
